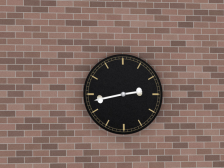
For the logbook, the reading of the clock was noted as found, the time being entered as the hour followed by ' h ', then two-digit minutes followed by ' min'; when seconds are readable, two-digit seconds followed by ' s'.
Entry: 2 h 43 min
